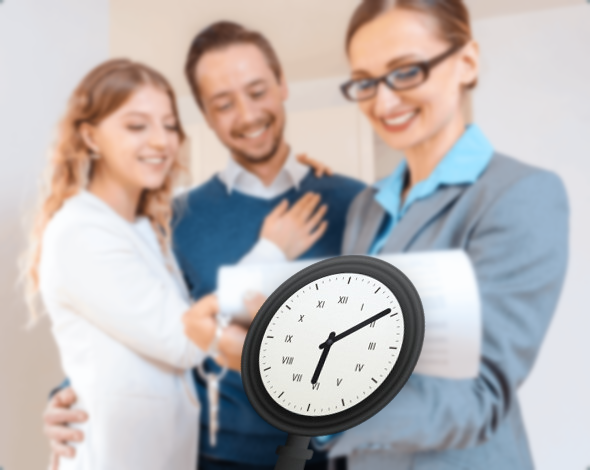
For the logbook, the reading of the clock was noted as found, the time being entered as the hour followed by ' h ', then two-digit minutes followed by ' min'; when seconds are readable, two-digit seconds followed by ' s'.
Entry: 6 h 09 min
